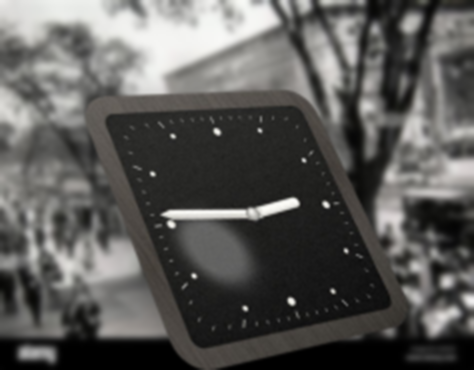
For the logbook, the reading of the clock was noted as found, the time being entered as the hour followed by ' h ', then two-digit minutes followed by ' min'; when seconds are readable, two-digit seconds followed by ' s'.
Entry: 2 h 46 min
